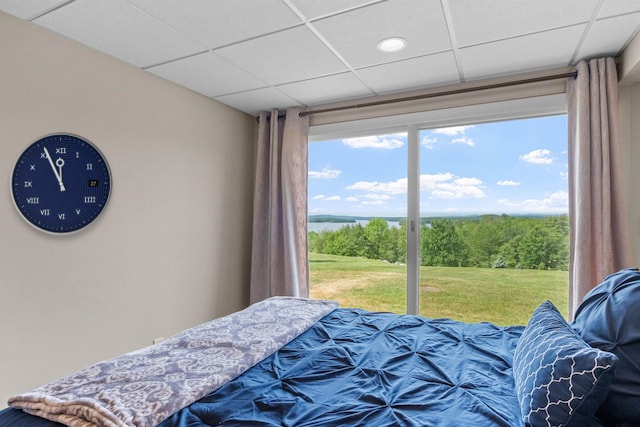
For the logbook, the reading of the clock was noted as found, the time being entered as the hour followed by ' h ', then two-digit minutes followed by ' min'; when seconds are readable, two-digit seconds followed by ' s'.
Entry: 11 h 56 min
